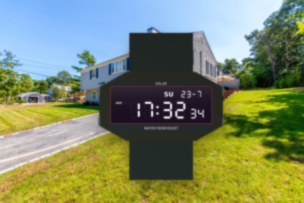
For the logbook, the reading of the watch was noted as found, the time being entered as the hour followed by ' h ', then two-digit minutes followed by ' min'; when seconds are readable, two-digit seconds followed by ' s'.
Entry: 17 h 32 min 34 s
